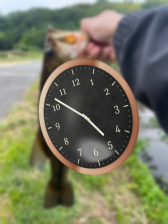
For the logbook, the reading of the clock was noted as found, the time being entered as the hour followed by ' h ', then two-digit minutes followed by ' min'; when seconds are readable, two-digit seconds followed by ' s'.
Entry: 4 h 52 min
